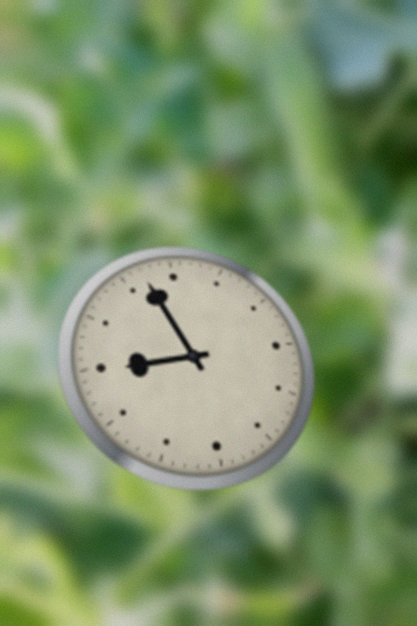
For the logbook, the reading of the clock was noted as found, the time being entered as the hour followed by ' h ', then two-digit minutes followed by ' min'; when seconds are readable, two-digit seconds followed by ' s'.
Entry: 8 h 57 min
